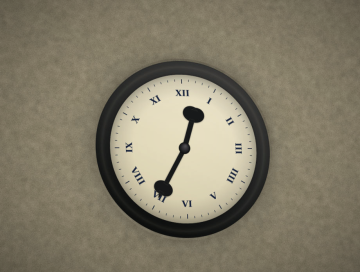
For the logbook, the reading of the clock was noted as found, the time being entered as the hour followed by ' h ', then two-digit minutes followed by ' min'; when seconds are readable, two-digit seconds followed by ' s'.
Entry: 12 h 35 min
